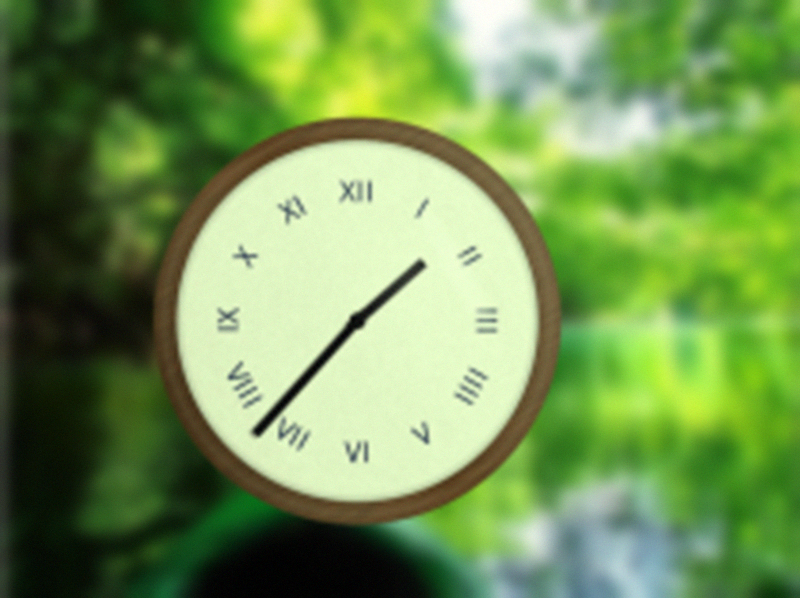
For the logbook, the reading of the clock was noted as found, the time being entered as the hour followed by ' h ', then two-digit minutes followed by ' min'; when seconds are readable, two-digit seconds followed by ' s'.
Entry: 1 h 37 min
